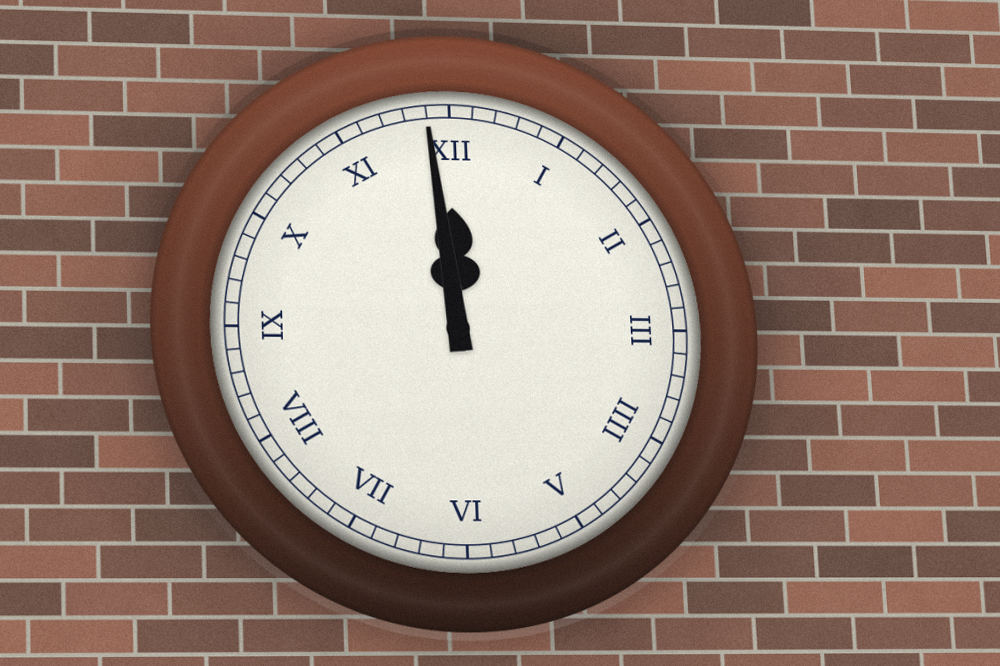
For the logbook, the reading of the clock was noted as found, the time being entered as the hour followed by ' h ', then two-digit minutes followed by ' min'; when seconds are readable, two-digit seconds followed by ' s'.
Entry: 11 h 59 min
